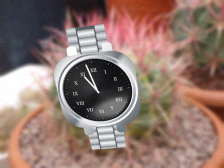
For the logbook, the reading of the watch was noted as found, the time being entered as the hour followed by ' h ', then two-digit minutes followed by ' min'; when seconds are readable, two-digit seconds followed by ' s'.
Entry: 10 h 58 min
